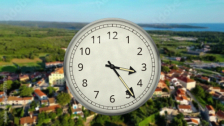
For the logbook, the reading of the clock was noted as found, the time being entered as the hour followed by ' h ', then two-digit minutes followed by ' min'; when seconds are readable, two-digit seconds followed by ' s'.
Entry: 3 h 24 min
